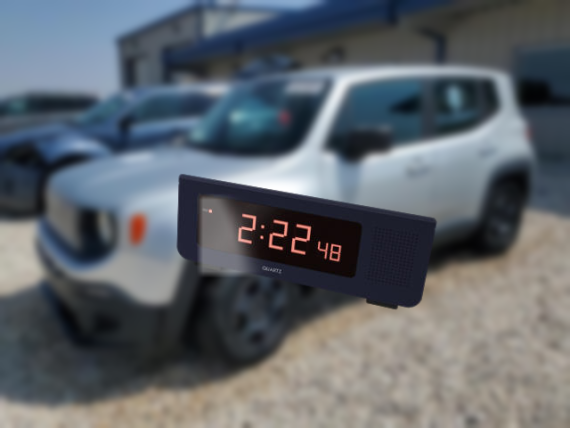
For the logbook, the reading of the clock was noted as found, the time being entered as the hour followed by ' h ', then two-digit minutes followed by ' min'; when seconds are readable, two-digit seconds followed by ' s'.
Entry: 2 h 22 min 48 s
